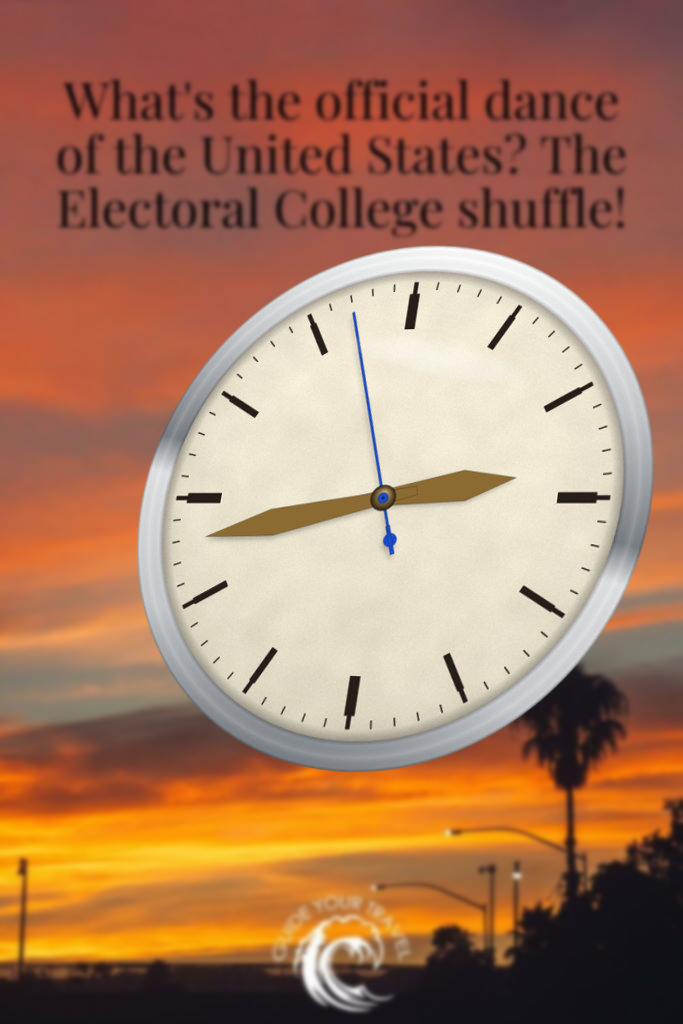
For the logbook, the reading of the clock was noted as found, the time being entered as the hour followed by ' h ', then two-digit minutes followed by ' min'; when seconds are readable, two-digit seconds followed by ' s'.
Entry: 2 h 42 min 57 s
